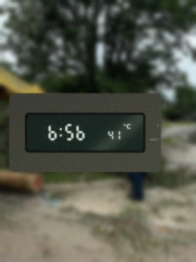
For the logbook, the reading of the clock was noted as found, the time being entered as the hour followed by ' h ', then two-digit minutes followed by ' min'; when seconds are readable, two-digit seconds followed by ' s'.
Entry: 6 h 56 min
